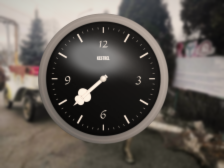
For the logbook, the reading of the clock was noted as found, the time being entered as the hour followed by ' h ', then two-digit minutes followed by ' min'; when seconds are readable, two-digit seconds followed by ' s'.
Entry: 7 h 38 min
